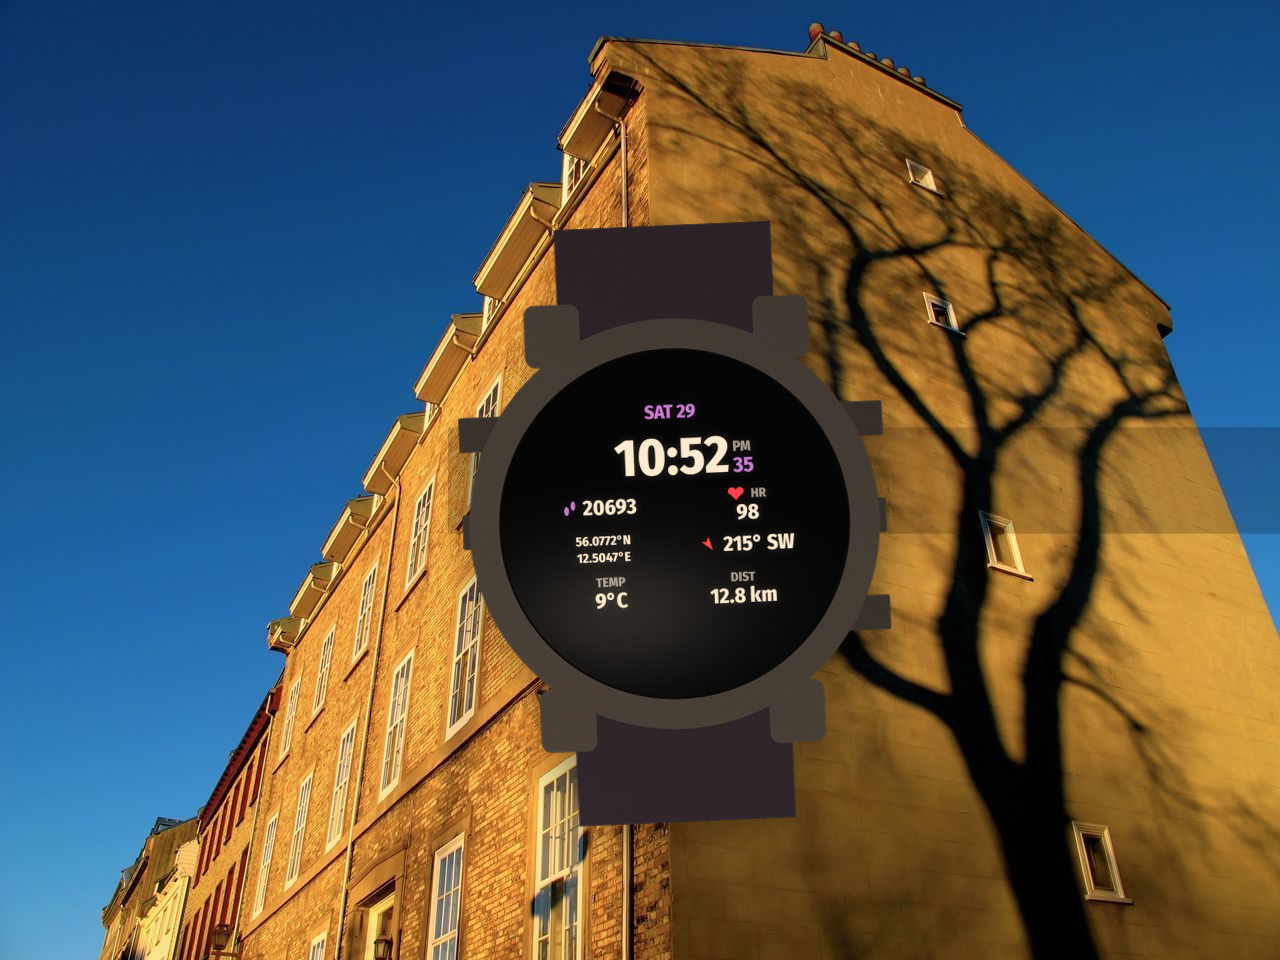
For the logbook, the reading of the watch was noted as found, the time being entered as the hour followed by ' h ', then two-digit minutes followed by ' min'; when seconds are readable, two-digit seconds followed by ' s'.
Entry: 10 h 52 min 35 s
